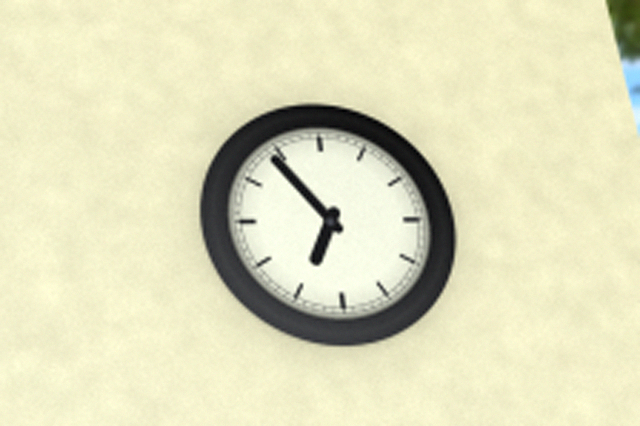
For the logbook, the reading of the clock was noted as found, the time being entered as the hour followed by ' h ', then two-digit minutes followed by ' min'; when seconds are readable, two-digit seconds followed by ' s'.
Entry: 6 h 54 min
